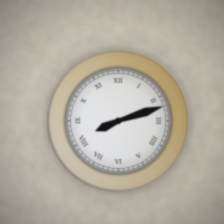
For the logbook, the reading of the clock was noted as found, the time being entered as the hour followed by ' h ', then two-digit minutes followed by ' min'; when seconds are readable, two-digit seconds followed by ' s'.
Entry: 8 h 12 min
